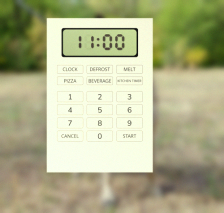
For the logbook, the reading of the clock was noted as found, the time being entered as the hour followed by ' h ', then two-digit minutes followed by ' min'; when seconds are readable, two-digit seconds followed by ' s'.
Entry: 11 h 00 min
